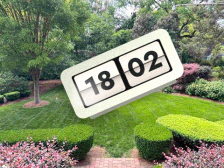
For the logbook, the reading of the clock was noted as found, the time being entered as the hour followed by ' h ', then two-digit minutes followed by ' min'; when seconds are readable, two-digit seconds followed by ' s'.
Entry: 18 h 02 min
